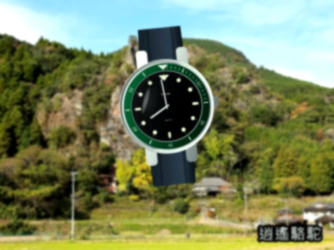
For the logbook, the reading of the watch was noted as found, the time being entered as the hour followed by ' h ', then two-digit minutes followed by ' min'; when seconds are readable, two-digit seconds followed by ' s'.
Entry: 7 h 59 min
